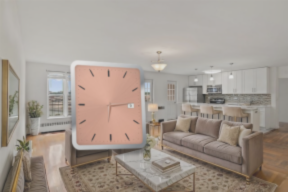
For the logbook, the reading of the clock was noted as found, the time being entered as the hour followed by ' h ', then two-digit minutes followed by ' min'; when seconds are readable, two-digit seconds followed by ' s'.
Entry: 6 h 14 min
